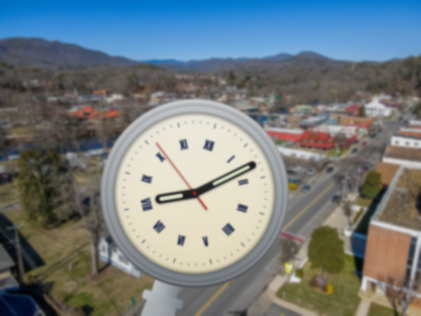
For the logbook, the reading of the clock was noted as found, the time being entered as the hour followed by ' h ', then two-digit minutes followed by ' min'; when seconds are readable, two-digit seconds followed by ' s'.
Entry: 8 h 07 min 51 s
